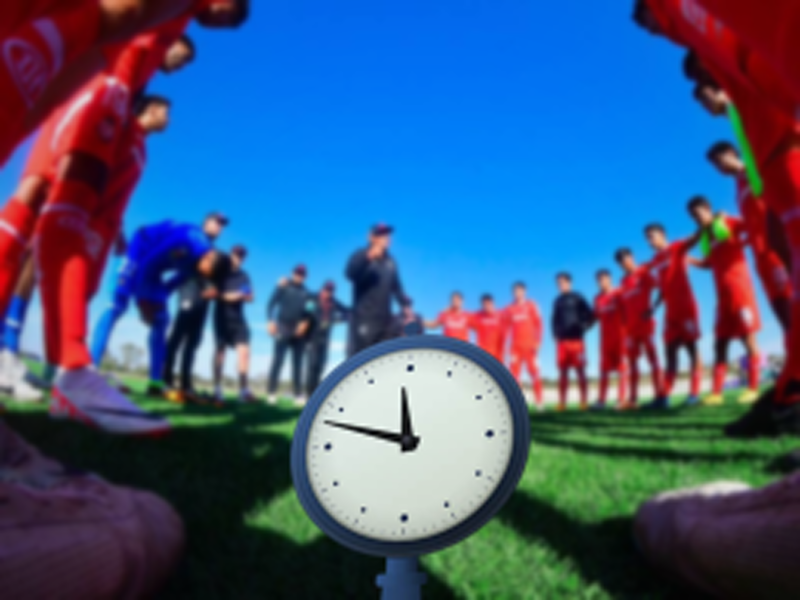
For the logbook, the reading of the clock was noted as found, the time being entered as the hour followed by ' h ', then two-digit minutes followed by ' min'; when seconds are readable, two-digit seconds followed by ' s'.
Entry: 11 h 48 min
